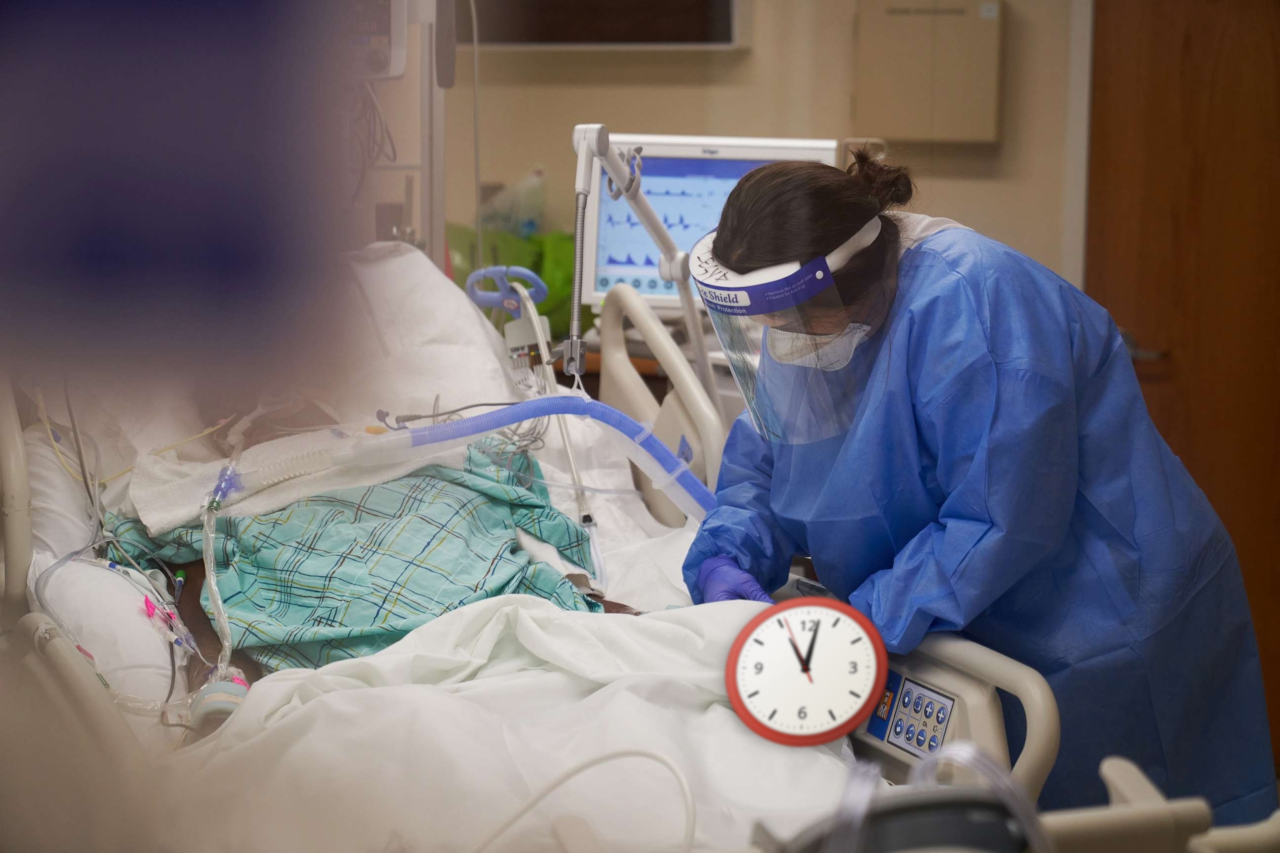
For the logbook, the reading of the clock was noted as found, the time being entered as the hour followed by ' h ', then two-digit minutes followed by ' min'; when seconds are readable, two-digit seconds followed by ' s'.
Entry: 11 h 01 min 56 s
